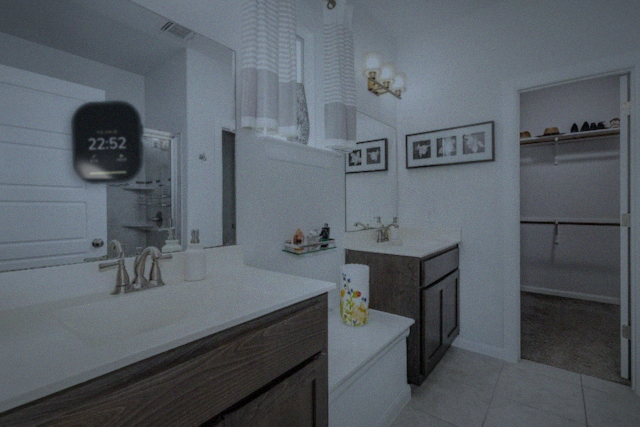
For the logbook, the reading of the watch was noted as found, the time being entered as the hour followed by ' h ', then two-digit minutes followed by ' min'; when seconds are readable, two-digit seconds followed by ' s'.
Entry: 22 h 52 min
